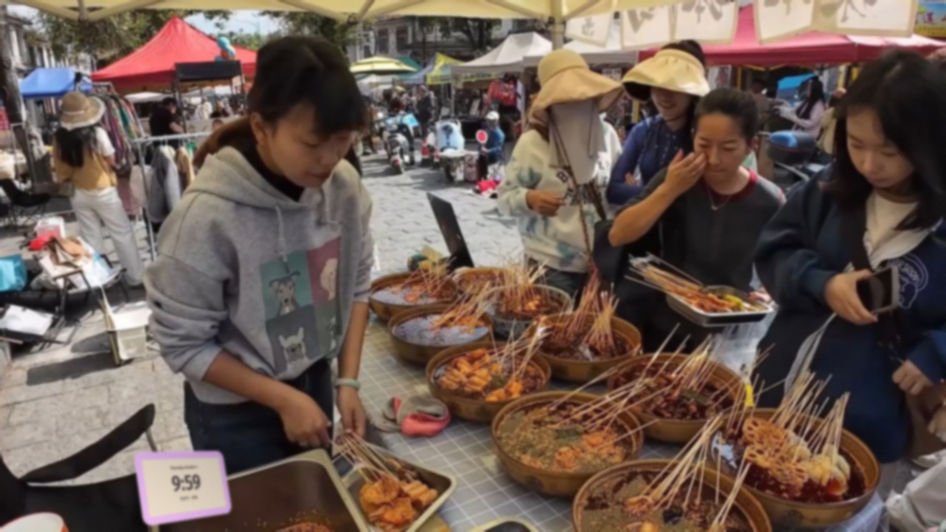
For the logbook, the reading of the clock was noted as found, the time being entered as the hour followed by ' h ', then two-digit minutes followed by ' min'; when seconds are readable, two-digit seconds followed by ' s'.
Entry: 9 h 59 min
